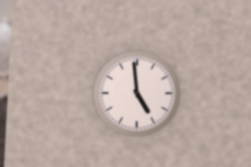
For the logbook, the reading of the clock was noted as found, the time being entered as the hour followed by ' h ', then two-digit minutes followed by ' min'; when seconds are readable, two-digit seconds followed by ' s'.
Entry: 4 h 59 min
